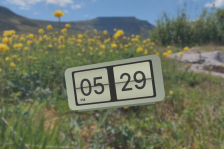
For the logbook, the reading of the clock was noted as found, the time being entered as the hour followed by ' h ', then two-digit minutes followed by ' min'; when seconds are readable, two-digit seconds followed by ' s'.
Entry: 5 h 29 min
